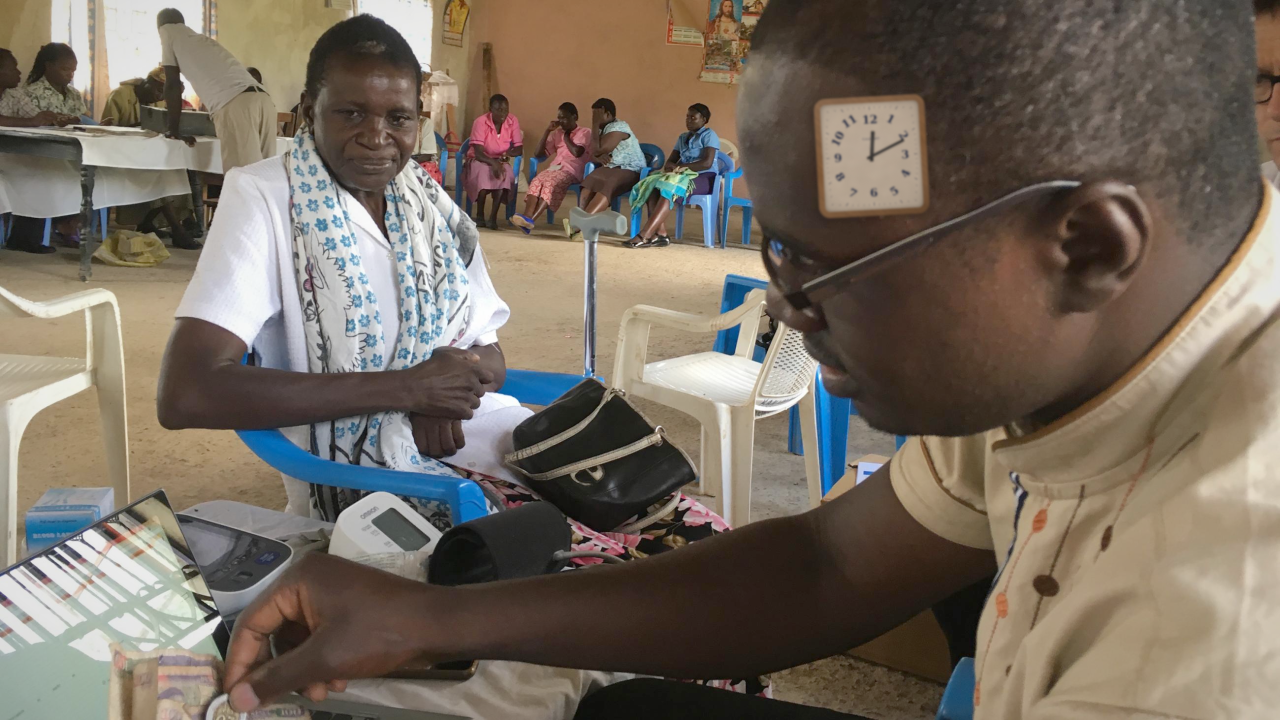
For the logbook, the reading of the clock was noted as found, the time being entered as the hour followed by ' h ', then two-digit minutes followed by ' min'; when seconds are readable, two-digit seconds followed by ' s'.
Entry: 12 h 11 min
